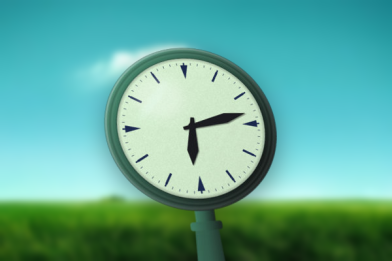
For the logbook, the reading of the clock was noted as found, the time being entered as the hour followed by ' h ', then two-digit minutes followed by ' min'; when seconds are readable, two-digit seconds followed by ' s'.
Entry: 6 h 13 min
